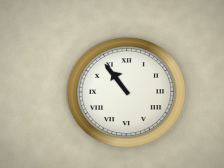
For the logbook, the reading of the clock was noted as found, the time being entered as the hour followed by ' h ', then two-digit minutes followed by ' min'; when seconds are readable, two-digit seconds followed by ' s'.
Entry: 10 h 54 min
